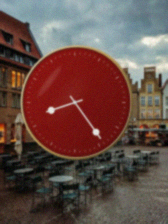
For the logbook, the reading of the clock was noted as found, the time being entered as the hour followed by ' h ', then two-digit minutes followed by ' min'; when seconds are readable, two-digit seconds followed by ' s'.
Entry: 8 h 24 min
